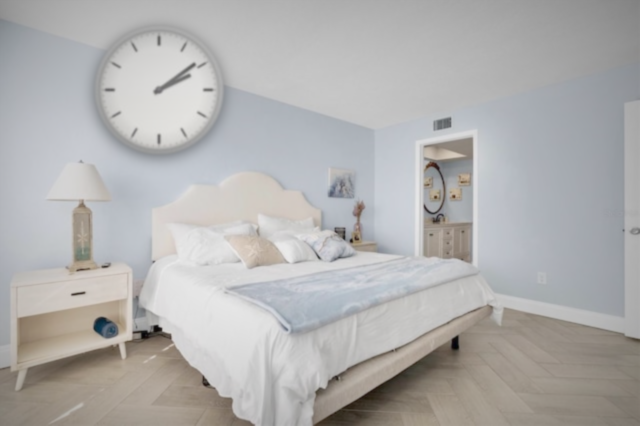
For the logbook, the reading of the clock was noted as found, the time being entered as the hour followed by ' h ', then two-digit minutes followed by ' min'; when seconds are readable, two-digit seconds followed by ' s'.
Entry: 2 h 09 min
